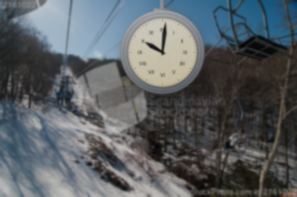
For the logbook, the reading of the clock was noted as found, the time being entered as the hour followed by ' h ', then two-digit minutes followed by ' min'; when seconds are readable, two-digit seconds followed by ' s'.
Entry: 10 h 01 min
